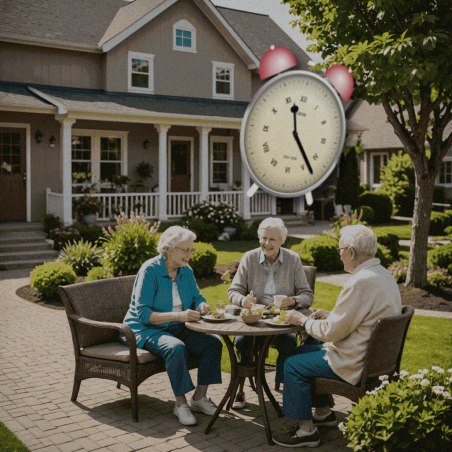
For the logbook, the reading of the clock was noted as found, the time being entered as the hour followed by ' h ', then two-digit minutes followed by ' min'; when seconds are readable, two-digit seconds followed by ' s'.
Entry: 11 h 23 min
